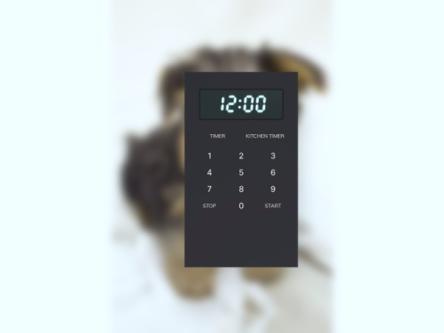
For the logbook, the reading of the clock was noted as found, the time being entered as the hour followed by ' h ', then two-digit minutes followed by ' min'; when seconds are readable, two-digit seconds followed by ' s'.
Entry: 12 h 00 min
